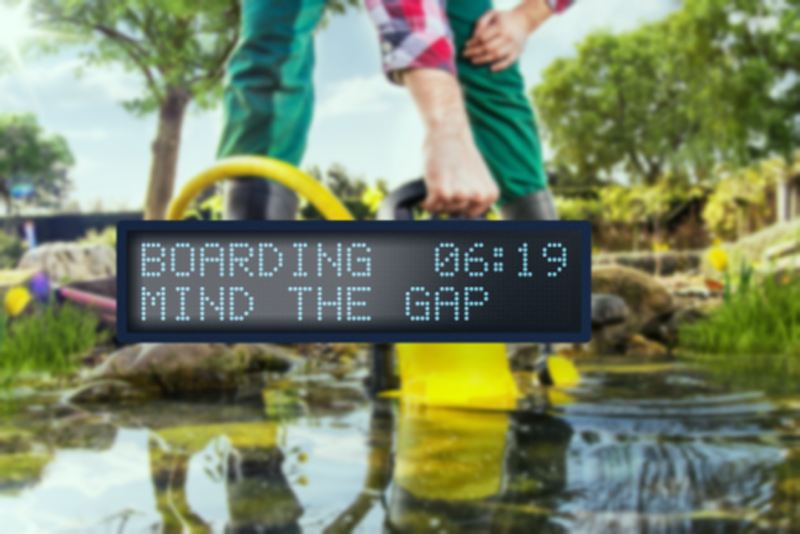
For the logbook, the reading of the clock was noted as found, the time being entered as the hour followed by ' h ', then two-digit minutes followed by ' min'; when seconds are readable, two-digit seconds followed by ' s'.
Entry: 6 h 19 min
